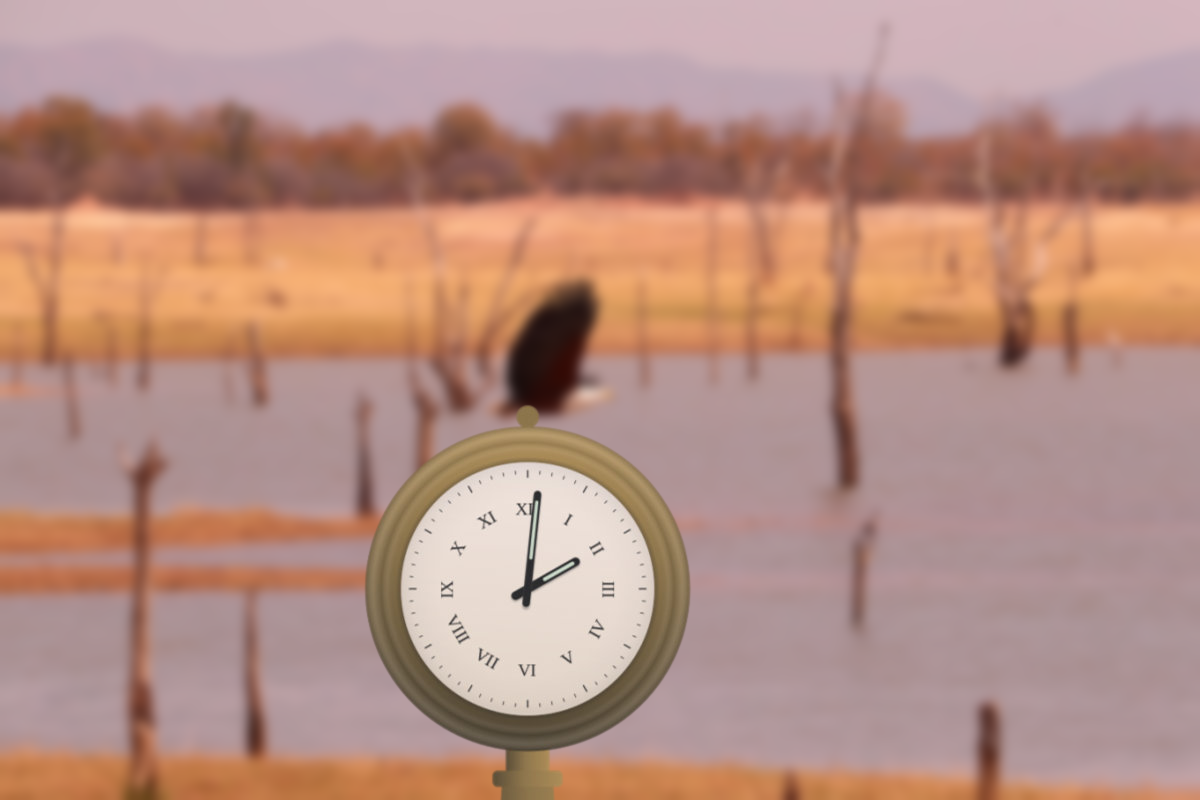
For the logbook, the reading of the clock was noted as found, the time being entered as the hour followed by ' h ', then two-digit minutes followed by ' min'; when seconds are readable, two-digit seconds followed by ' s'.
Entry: 2 h 01 min
